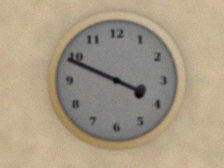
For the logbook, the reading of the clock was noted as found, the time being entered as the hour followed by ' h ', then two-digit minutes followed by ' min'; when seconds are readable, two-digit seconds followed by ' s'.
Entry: 3 h 49 min
